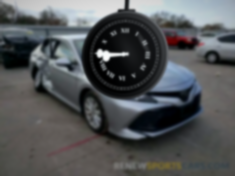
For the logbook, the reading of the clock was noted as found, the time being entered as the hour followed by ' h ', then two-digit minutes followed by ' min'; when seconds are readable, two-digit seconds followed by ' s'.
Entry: 8 h 45 min
